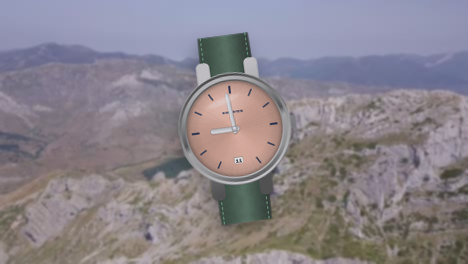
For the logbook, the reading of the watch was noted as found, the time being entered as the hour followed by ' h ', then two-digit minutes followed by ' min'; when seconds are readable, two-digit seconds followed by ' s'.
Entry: 8 h 59 min
